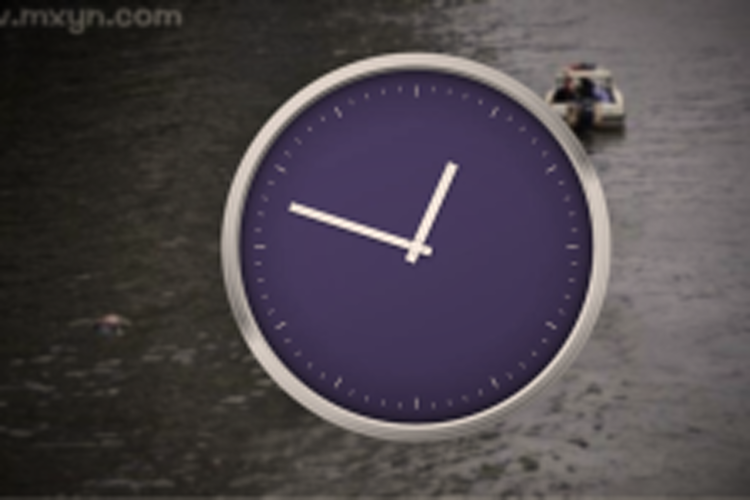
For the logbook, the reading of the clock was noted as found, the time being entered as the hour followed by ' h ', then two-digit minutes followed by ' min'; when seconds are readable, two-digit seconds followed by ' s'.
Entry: 12 h 48 min
